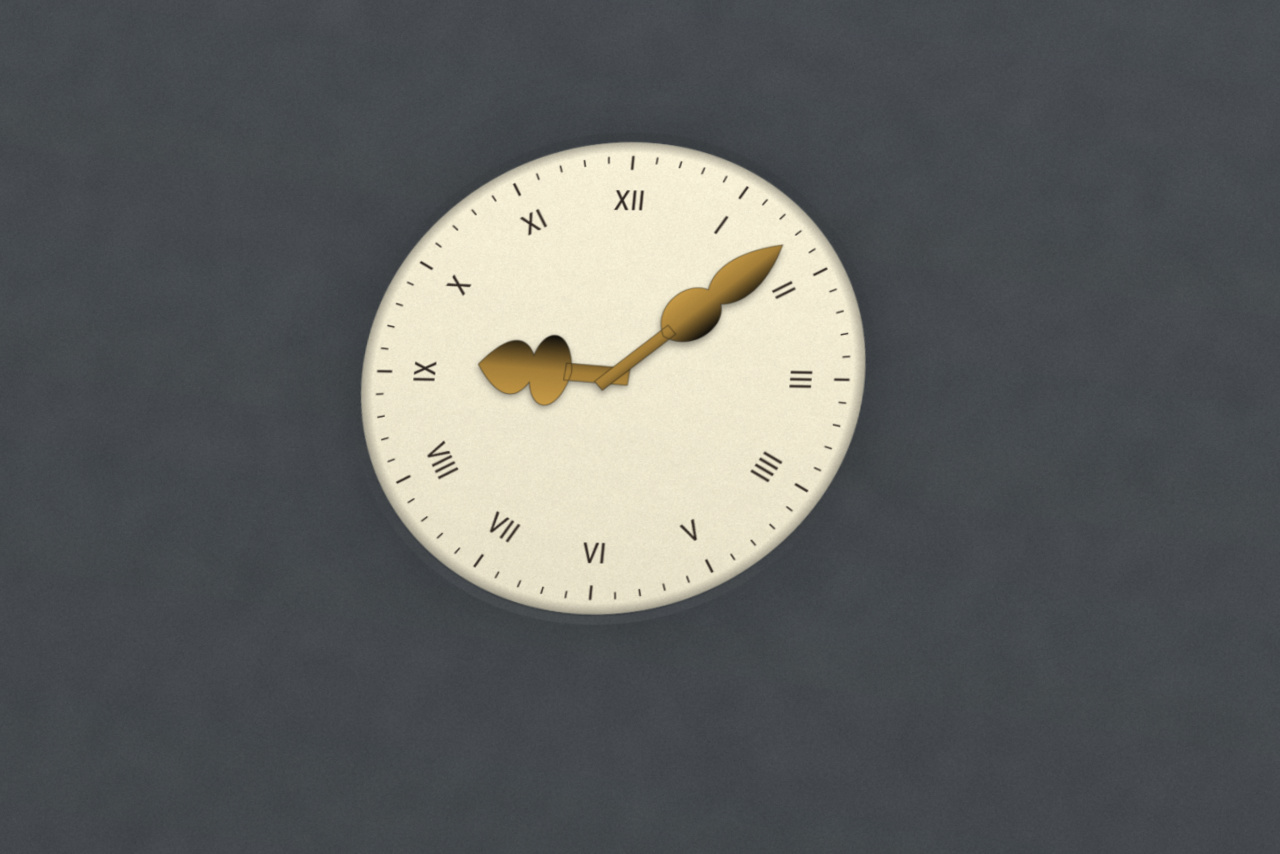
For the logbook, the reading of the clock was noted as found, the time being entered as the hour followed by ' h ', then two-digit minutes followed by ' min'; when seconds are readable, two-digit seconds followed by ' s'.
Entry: 9 h 08 min
